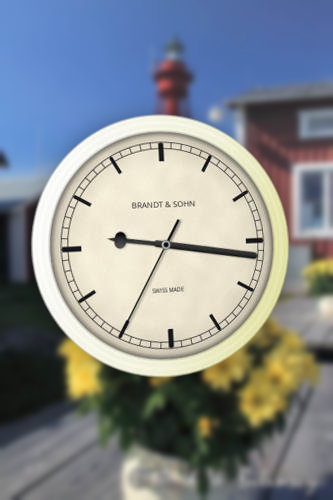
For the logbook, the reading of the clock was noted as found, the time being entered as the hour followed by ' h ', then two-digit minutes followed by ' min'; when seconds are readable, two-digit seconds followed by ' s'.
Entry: 9 h 16 min 35 s
